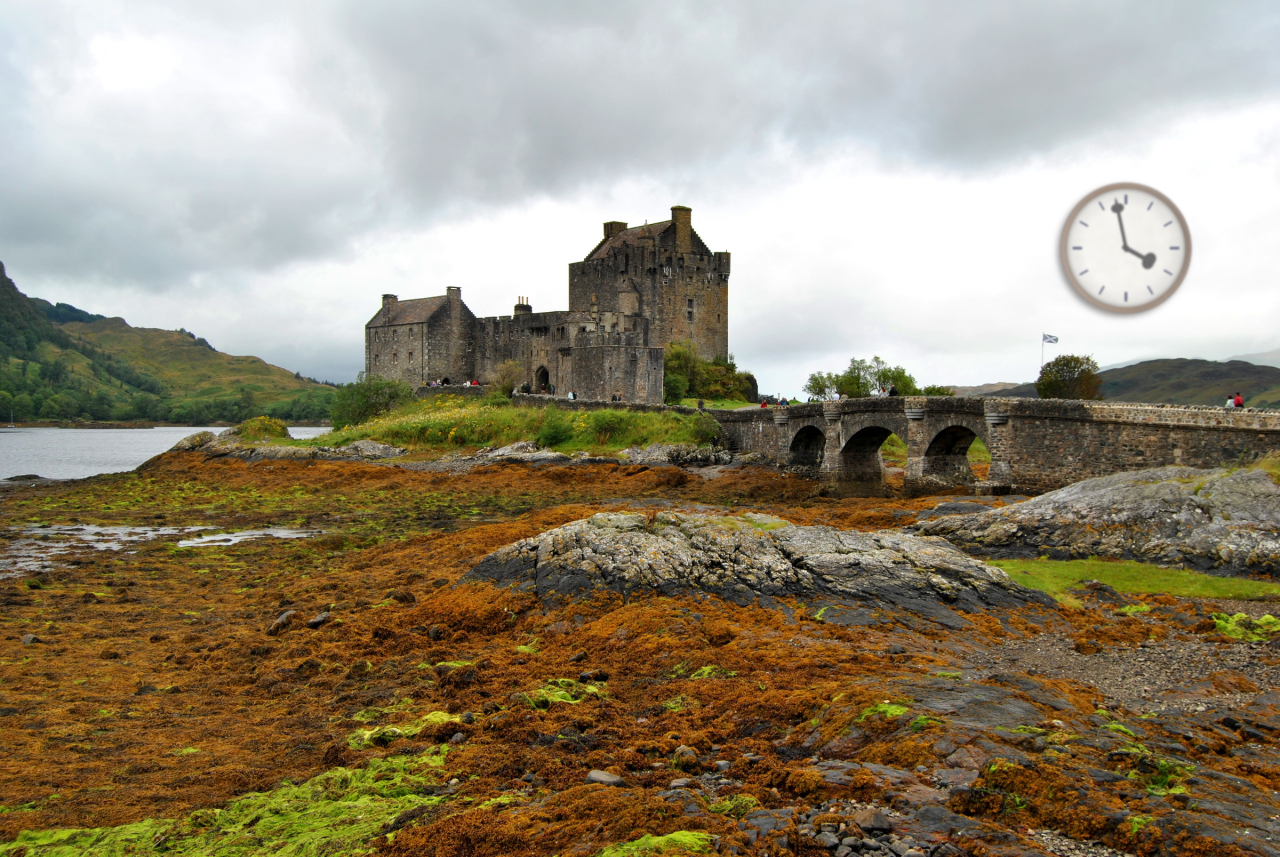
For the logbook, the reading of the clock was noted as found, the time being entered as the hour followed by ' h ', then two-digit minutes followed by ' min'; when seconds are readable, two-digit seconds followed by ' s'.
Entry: 3 h 58 min
